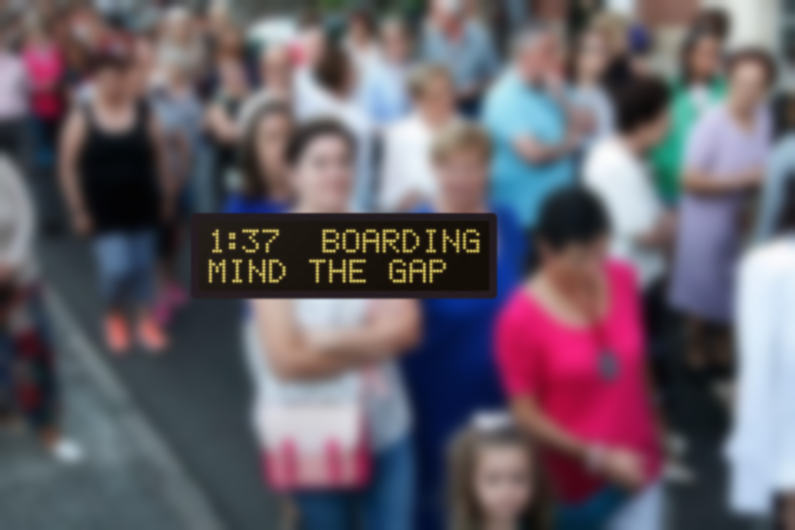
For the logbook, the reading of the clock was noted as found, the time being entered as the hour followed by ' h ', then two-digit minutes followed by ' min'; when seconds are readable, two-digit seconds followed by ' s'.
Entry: 1 h 37 min
